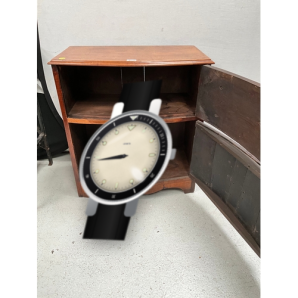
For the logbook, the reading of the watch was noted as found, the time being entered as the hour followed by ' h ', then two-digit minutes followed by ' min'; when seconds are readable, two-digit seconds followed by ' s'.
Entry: 8 h 44 min
